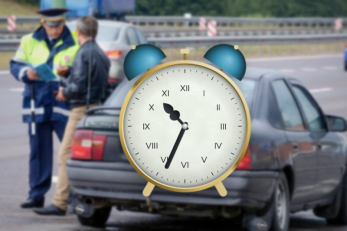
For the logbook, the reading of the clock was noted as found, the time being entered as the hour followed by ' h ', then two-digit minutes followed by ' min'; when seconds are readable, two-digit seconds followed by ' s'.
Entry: 10 h 34 min
